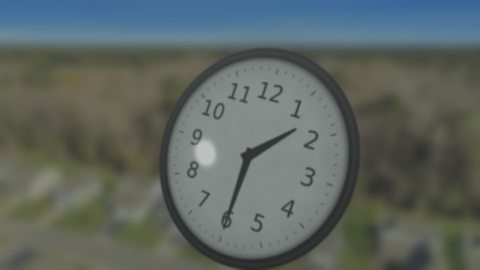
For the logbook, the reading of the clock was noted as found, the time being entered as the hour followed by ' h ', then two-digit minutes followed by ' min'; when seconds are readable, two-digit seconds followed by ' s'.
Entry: 1 h 30 min
